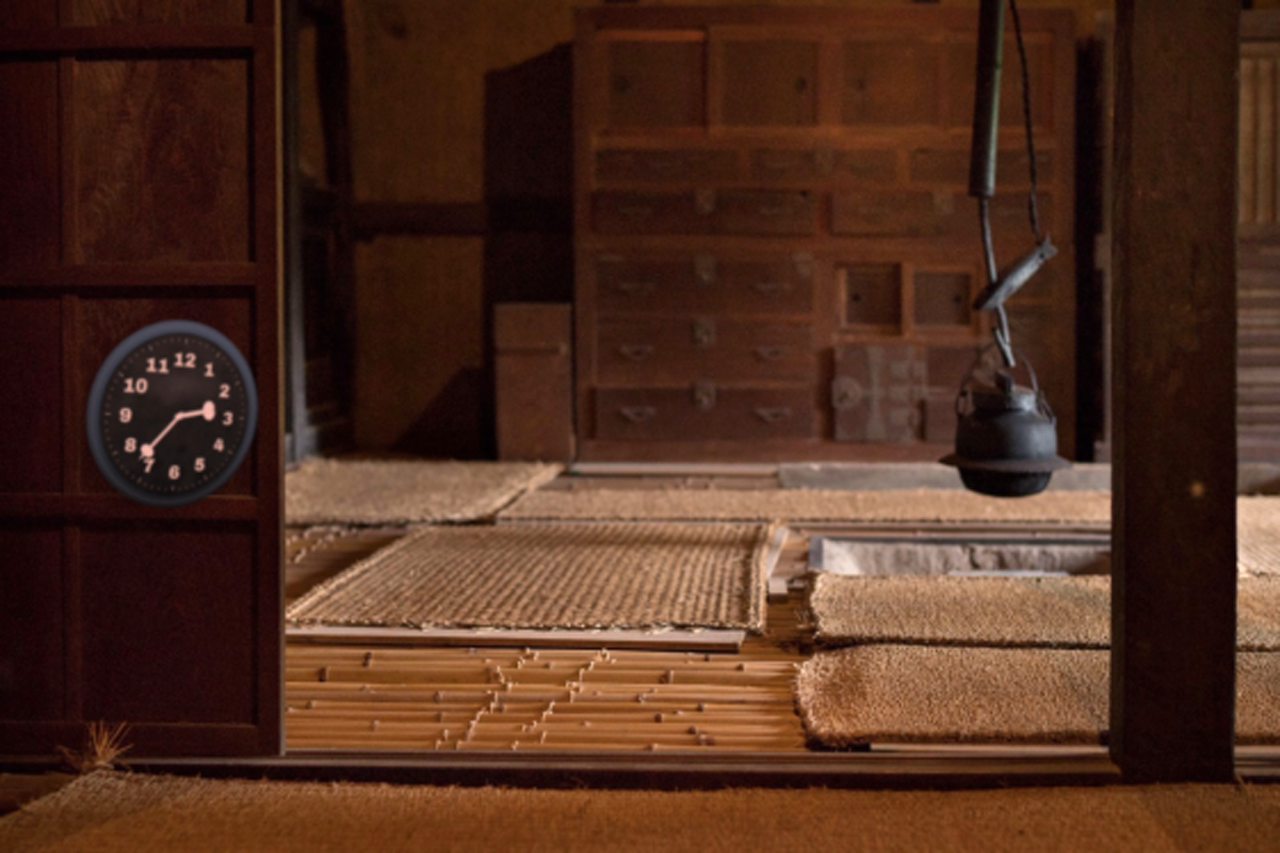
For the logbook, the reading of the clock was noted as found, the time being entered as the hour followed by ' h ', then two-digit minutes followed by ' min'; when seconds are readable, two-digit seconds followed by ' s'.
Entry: 2 h 37 min
